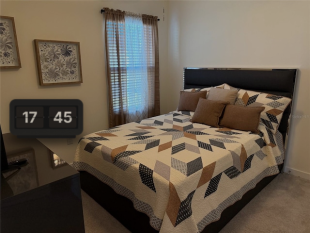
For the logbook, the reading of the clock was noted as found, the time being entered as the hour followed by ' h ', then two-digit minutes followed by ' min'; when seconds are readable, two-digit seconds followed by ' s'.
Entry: 17 h 45 min
